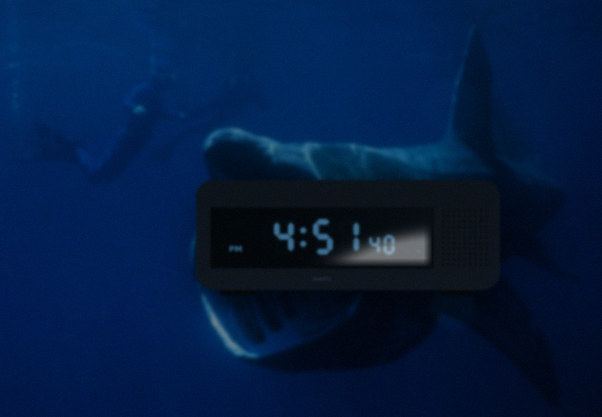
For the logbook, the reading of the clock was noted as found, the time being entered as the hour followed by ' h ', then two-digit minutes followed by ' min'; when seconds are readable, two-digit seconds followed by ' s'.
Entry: 4 h 51 min 40 s
